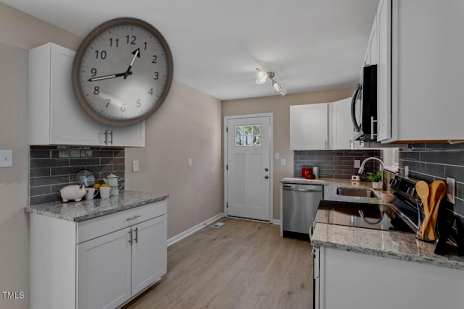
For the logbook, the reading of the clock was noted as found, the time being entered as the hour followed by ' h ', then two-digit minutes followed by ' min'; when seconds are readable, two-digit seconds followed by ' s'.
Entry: 12 h 43 min
